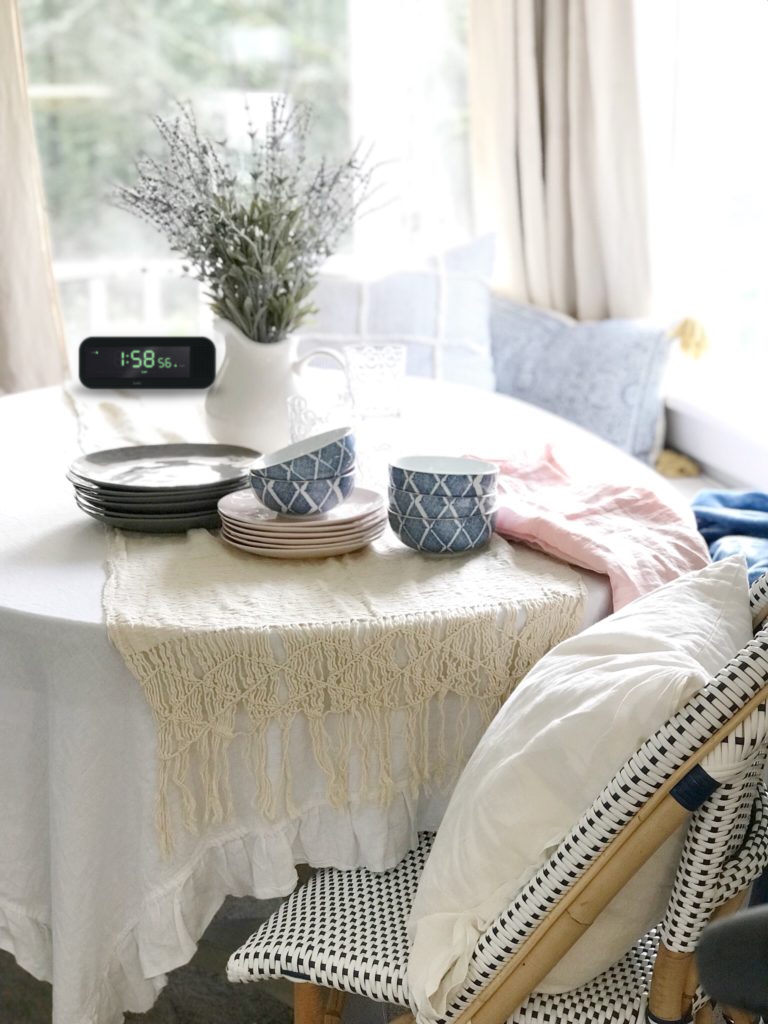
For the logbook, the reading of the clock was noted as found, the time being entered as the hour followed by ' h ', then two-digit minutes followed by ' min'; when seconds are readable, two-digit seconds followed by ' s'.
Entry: 1 h 58 min
